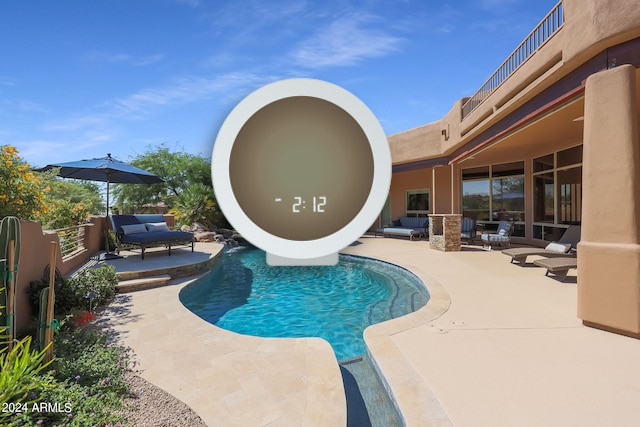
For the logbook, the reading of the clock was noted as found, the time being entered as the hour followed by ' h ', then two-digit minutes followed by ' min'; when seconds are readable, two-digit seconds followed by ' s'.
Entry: 2 h 12 min
